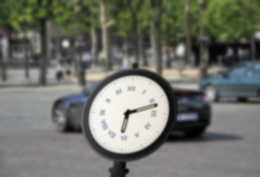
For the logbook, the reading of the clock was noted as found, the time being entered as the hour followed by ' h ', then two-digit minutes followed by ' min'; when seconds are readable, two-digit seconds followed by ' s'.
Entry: 6 h 12 min
